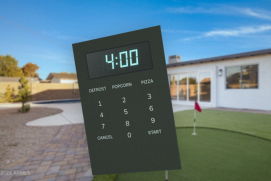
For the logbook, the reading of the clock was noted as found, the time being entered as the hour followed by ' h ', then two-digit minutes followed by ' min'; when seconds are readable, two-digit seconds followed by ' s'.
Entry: 4 h 00 min
